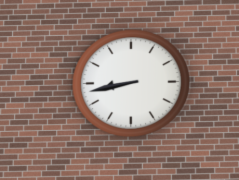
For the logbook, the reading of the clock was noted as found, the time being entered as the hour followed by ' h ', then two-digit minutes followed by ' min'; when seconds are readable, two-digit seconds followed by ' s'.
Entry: 8 h 43 min
